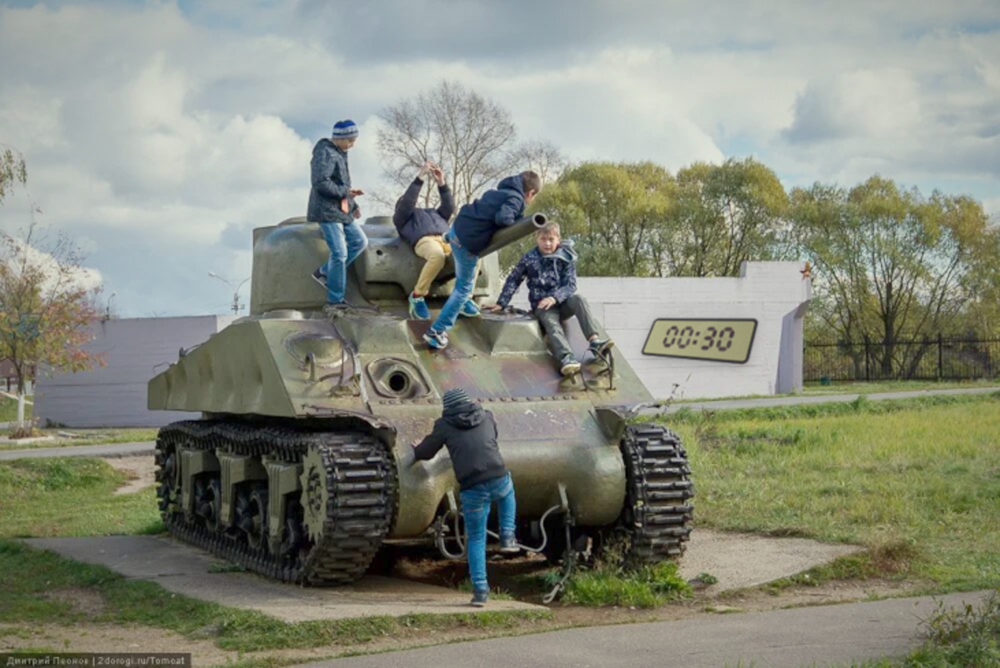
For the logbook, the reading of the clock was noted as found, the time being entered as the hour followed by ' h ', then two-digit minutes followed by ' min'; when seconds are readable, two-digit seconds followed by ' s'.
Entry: 0 h 30 min
